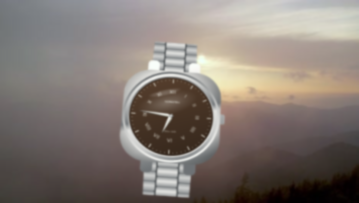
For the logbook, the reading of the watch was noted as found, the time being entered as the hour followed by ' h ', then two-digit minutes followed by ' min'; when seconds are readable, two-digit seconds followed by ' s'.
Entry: 6 h 46 min
